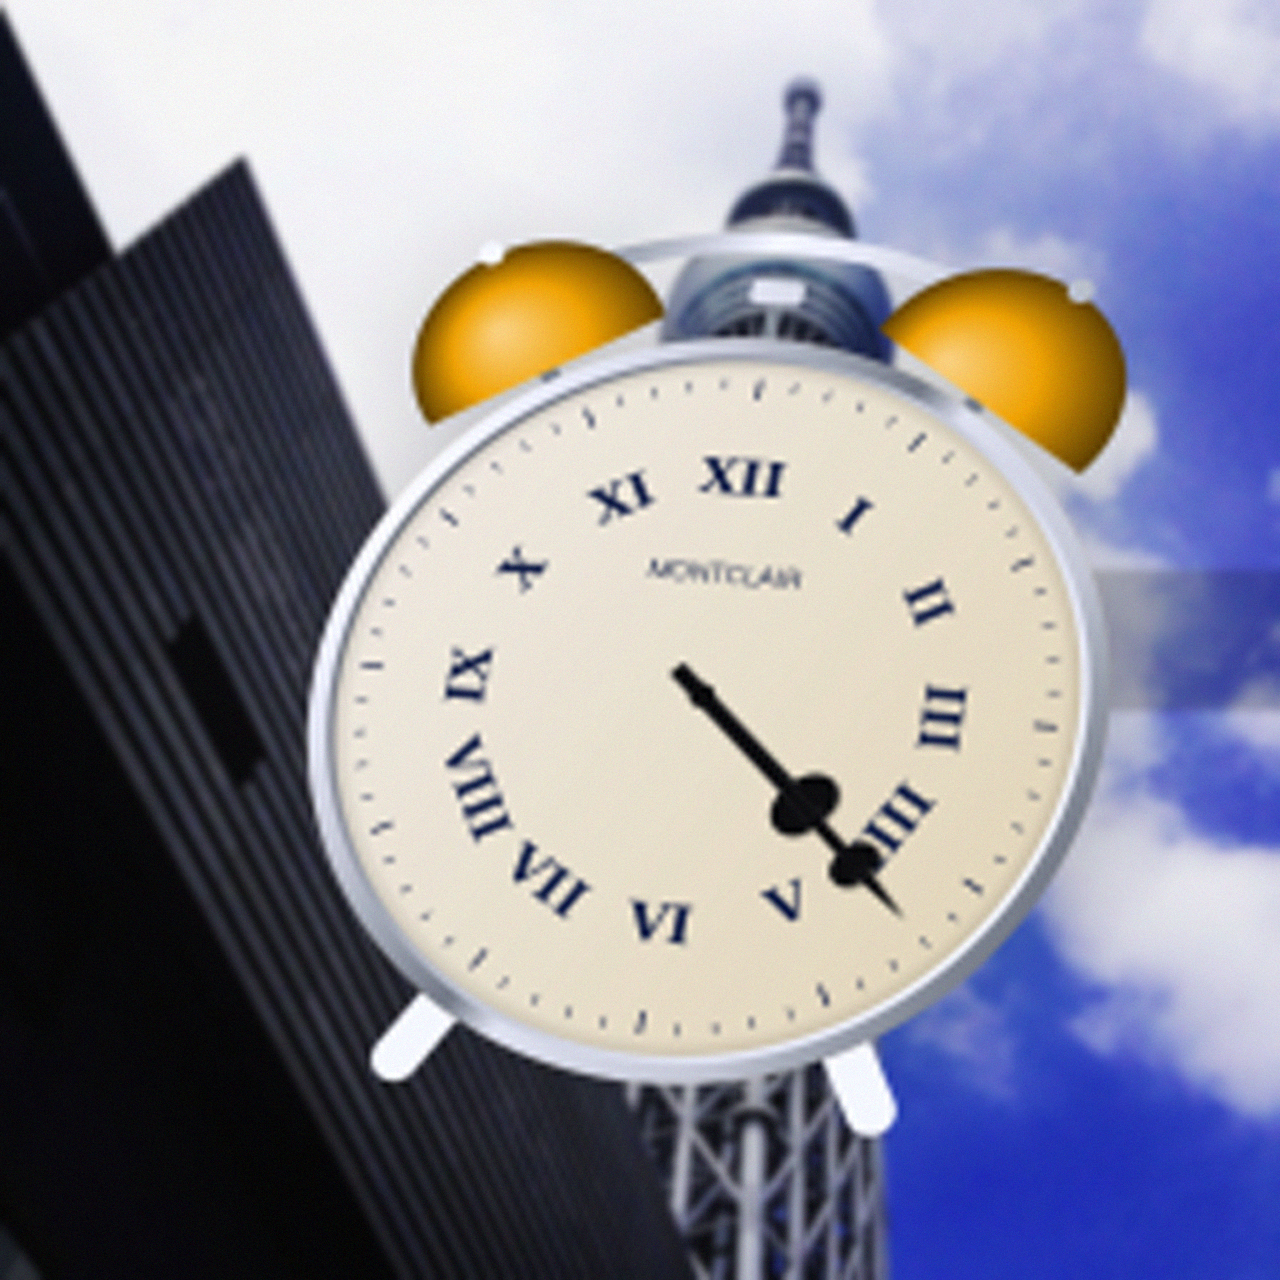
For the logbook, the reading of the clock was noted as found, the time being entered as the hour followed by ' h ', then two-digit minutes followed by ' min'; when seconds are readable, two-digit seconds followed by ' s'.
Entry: 4 h 22 min
